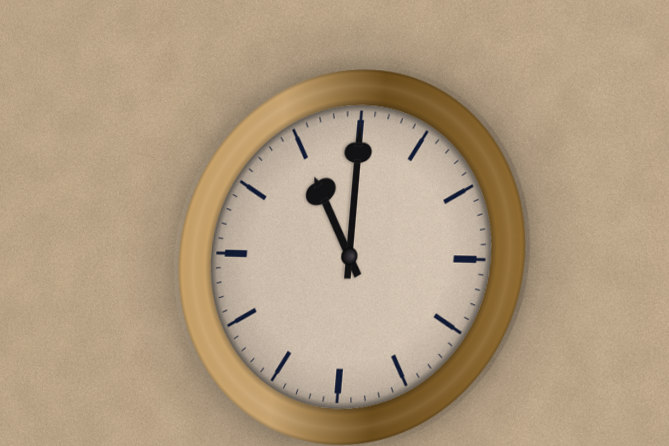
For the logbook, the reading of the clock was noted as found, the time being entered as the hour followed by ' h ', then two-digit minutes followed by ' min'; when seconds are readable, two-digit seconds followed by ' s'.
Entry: 11 h 00 min
